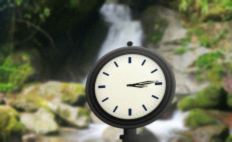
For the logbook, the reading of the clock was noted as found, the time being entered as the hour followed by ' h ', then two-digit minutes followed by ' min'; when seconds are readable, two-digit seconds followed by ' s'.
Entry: 3 h 14 min
